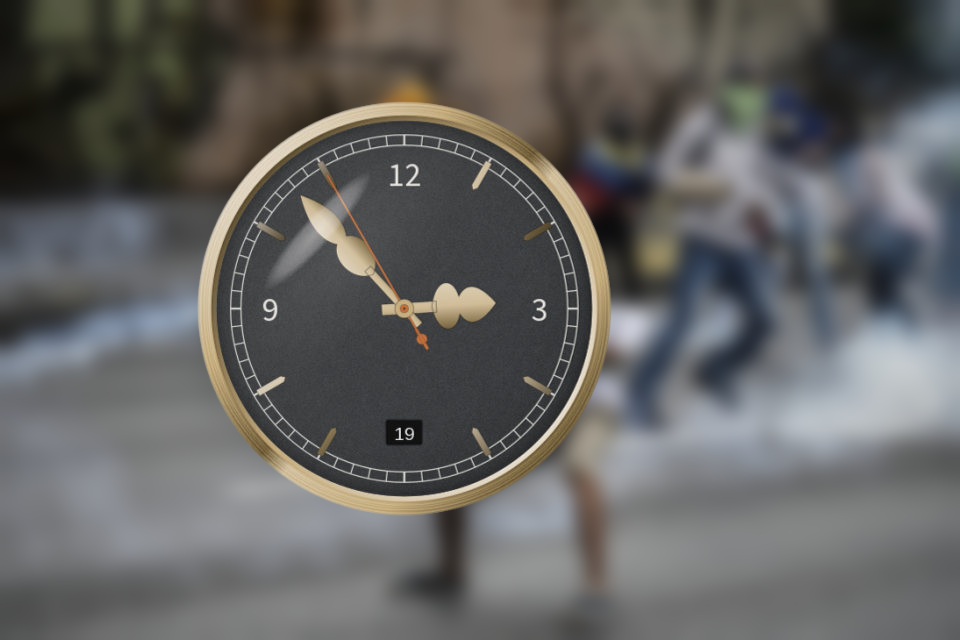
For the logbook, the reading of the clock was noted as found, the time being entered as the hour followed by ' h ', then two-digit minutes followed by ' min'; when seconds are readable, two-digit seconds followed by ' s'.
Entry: 2 h 52 min 55 s
